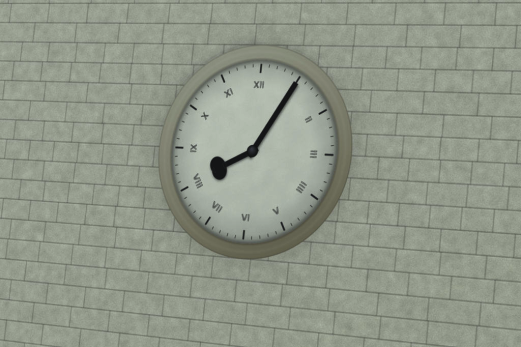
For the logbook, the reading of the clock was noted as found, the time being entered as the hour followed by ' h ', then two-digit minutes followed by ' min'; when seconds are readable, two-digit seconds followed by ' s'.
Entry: 8 h 05 min
